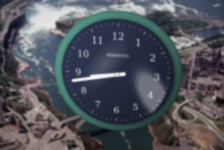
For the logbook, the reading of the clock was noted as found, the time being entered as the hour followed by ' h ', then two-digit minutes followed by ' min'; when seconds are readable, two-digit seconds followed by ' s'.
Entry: 8 h 43 min
